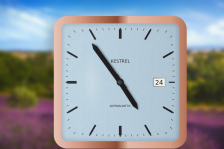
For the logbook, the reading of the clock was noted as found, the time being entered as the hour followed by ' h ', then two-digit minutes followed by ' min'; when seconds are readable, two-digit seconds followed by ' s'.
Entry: 4 h 54 min
